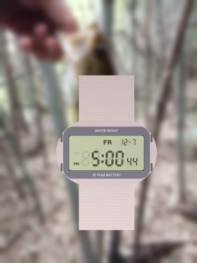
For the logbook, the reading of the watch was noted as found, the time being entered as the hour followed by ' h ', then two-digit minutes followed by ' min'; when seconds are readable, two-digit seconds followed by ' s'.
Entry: 5 h 00 min 44 s
